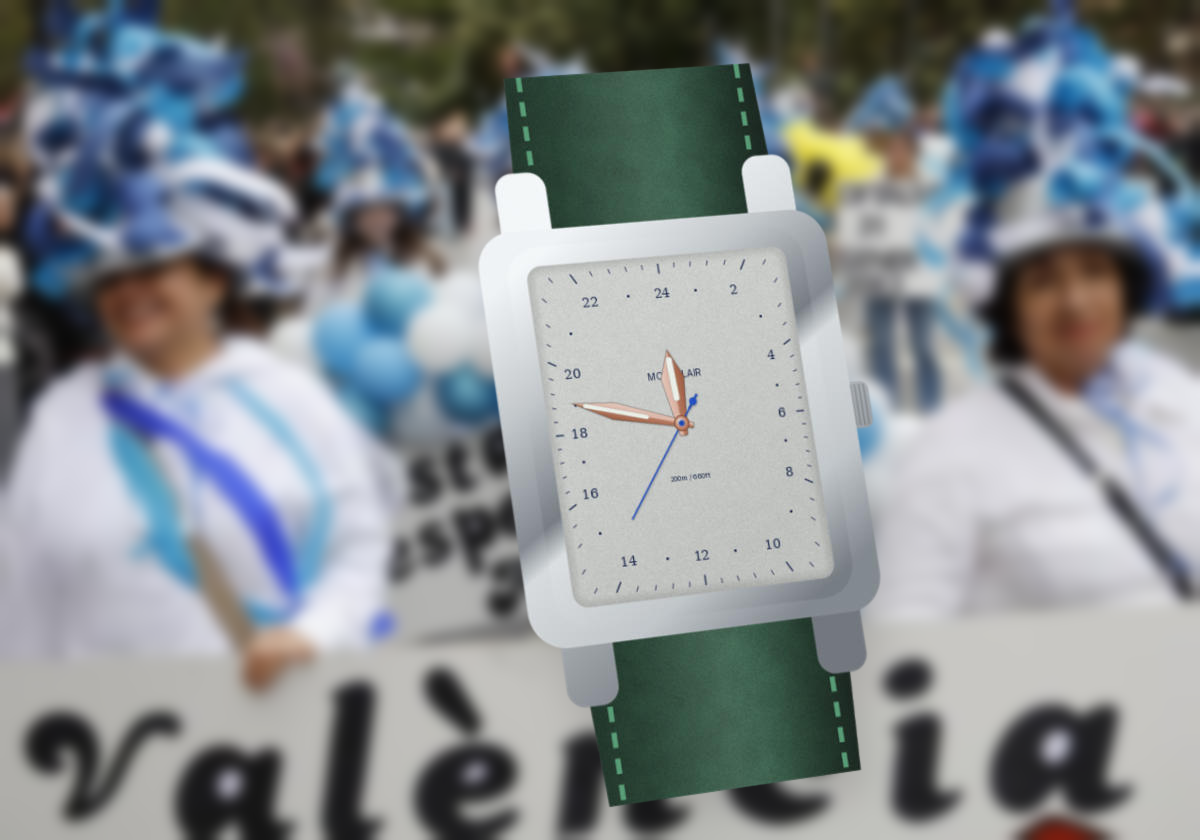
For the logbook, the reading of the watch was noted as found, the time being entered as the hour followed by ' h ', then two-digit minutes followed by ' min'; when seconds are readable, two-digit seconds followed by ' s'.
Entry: 23 h 47 min 36 s
